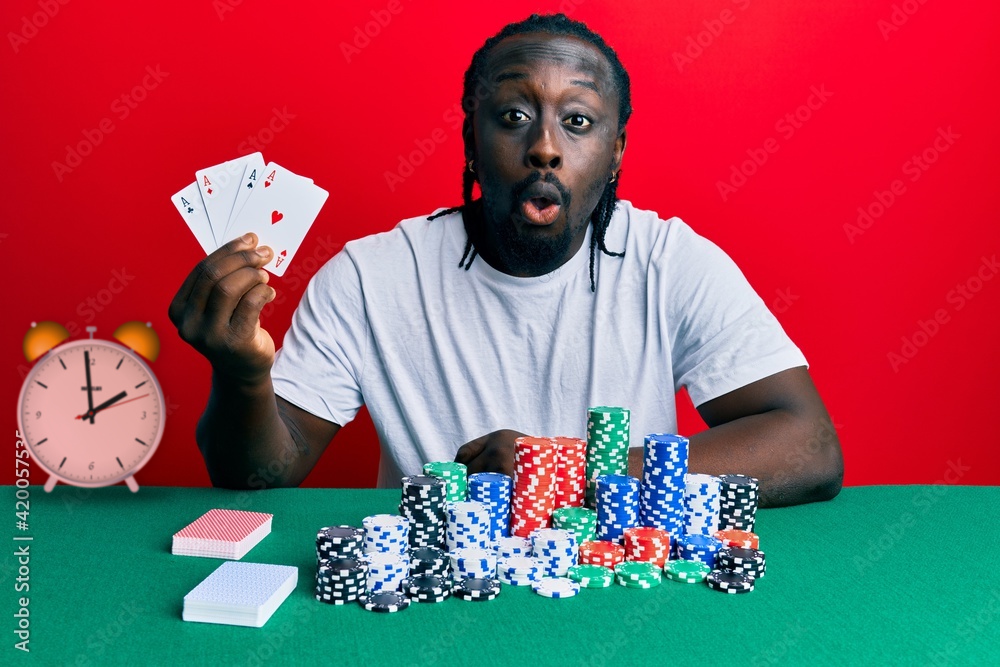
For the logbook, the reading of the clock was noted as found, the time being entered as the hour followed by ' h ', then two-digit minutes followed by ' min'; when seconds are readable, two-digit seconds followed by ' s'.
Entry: 1 h 59 min 12 s
